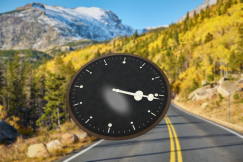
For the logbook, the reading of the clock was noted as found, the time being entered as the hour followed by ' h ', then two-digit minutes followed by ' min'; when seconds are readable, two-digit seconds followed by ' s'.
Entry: 3 h 16 min
